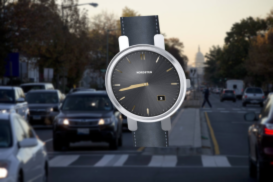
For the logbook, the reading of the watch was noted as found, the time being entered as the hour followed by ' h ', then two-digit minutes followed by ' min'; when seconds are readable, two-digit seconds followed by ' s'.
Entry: 8 h 43 min
